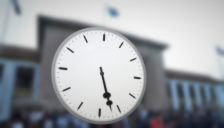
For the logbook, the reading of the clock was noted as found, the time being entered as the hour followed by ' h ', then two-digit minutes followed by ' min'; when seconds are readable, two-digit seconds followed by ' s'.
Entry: 5 h 27 min
